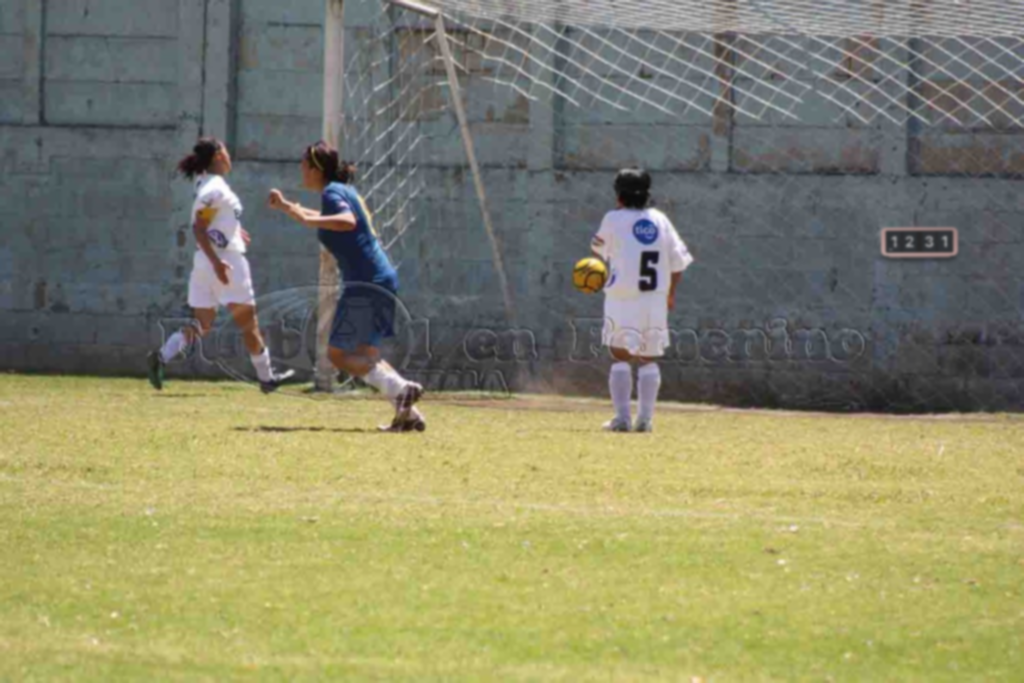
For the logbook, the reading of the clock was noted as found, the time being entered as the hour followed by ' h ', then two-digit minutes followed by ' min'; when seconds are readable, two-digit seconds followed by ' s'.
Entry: 12 h 31 min
